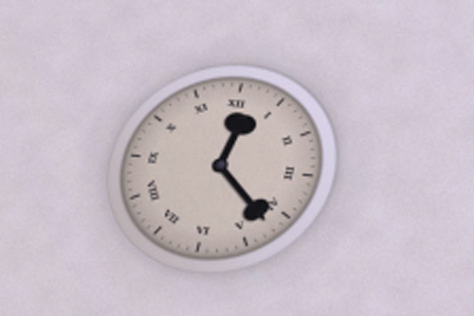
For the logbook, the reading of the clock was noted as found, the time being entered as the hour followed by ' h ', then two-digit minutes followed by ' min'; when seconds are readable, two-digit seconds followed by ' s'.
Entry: 12 h 22 min
